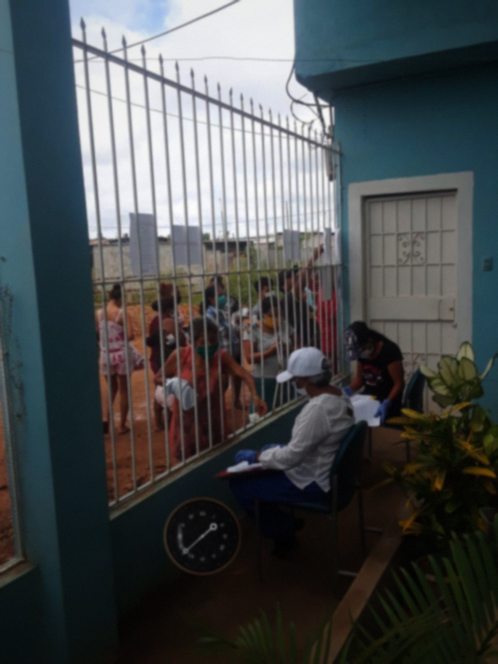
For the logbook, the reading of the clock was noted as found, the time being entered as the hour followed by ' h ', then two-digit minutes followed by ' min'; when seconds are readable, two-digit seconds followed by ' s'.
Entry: 1 h 38 min
